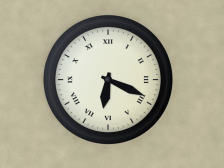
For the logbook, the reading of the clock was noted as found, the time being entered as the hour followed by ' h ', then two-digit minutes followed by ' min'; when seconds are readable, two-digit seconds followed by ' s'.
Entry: 6 h 19 min
